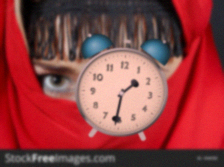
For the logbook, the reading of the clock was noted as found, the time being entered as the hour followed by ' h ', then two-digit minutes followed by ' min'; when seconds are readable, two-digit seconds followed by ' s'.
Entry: 1 h 31 min
